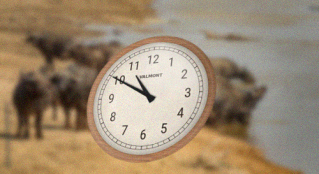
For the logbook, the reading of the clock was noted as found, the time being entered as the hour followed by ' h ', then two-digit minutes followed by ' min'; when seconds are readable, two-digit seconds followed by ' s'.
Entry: 10 h 50 min
